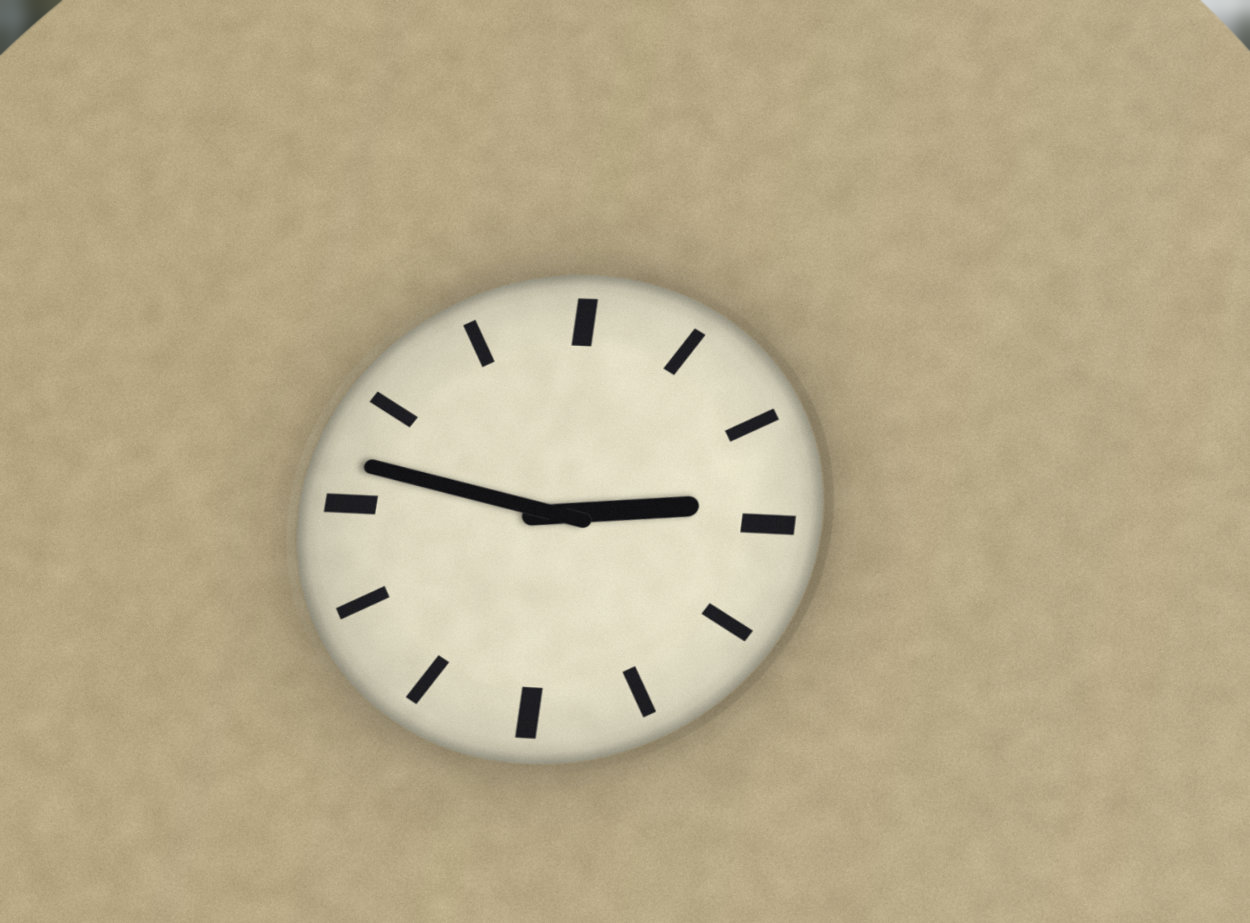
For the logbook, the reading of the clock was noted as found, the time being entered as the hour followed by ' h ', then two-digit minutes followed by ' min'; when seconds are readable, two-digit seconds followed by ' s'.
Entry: 2 h 47 min
